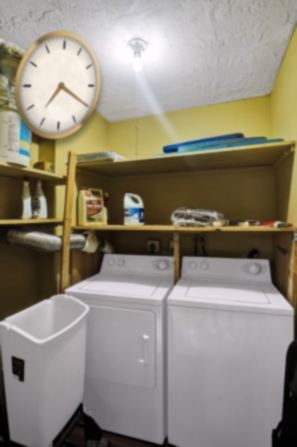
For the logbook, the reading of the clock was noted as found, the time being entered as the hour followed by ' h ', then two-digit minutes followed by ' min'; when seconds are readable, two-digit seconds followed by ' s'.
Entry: 7 h 20 min
